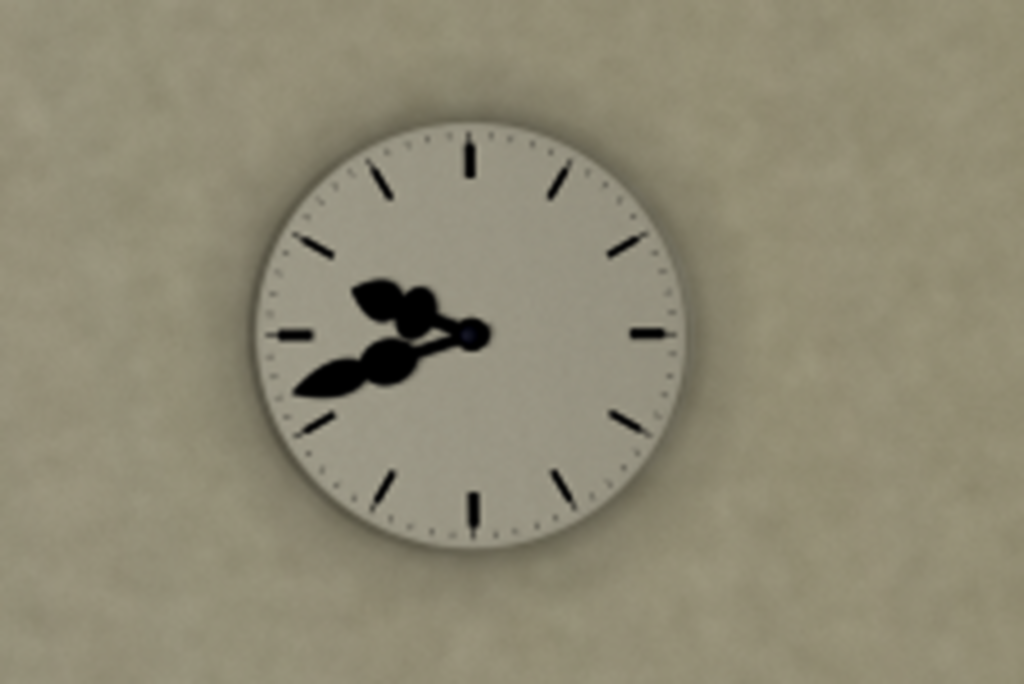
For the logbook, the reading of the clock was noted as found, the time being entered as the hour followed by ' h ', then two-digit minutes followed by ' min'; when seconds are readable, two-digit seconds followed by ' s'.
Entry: 9 h 42 min
